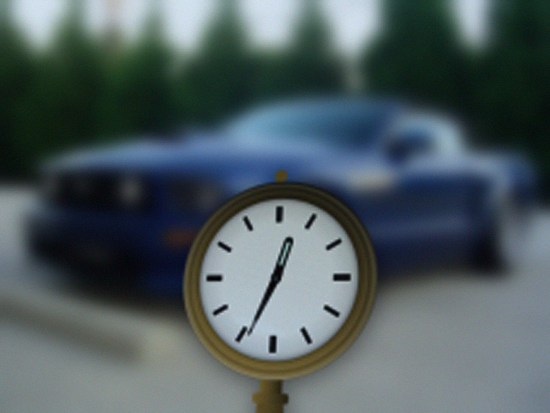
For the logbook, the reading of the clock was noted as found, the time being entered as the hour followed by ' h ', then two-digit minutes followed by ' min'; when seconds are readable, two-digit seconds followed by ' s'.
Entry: 12 h 34 min
